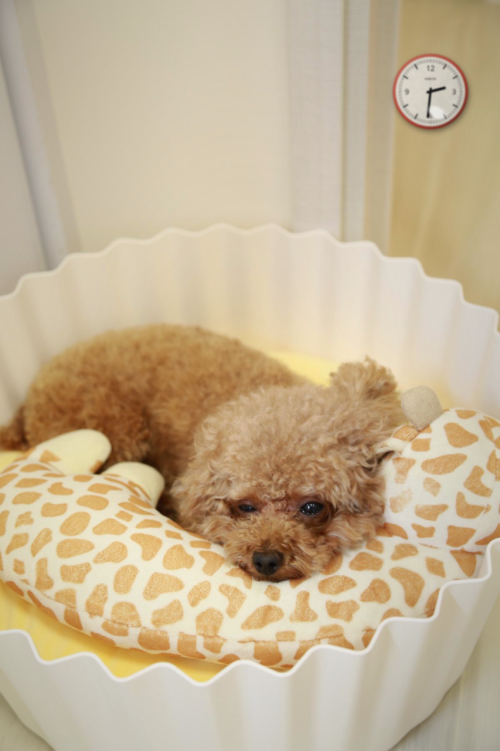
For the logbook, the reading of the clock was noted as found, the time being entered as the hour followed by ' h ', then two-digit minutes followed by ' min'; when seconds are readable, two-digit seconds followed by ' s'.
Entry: 2 h 31 min
